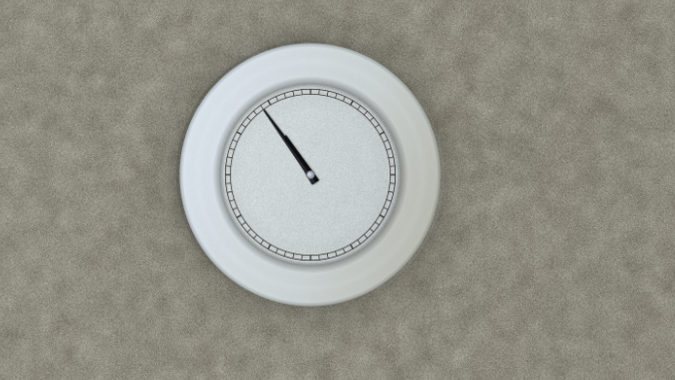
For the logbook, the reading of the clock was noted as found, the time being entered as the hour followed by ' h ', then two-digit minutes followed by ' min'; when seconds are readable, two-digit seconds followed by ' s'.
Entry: 10 h 54 min
